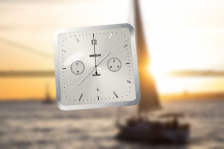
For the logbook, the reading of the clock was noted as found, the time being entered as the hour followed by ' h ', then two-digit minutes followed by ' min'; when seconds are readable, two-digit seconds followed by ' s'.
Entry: 1 h 38 min
